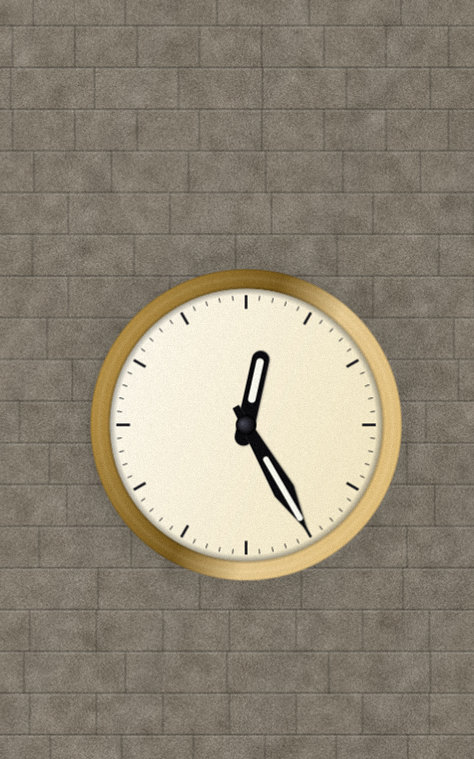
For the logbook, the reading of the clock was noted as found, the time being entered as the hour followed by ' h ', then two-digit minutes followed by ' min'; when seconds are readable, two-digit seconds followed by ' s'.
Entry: 12 h 25 min
